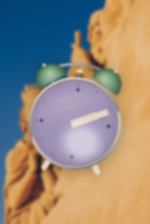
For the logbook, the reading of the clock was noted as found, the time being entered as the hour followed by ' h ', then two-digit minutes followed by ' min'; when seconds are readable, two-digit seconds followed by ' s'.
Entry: 2 h 11 min
